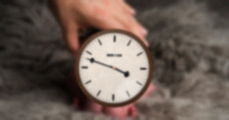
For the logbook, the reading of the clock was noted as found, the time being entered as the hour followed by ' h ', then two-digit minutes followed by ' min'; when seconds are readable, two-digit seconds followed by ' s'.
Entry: 3 h 48 min
